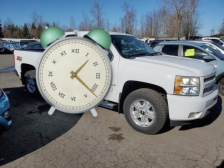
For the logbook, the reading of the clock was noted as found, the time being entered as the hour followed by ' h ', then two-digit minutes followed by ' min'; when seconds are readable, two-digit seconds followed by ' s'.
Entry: 1 h 22 min
